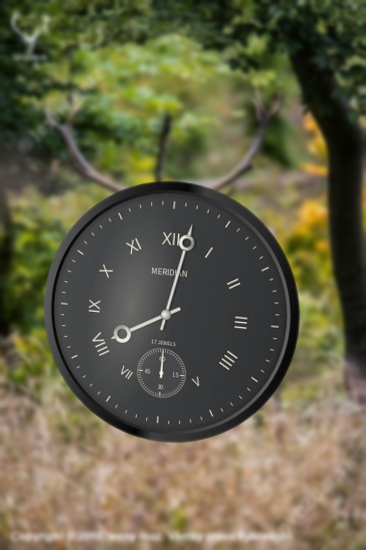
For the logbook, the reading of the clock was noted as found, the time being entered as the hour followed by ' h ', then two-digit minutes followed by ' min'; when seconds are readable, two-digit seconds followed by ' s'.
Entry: 8 h 02 min
